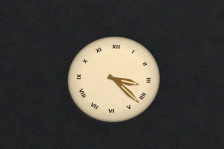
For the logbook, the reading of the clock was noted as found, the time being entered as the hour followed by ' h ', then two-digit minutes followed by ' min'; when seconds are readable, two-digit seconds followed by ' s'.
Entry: 3 h 22 min
